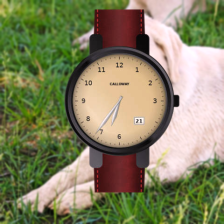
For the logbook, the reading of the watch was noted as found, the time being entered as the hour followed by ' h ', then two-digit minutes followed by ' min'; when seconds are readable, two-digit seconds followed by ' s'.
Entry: 6 h 36 min
